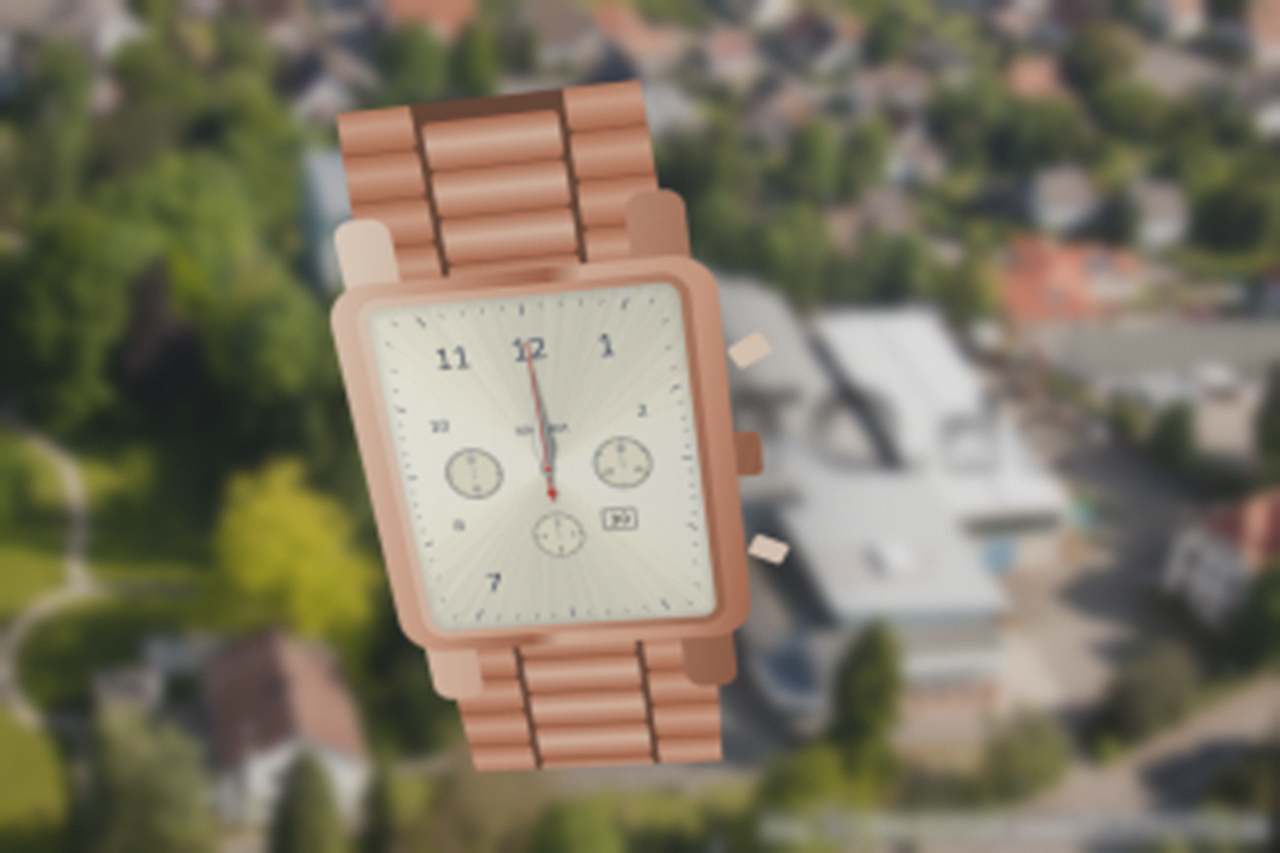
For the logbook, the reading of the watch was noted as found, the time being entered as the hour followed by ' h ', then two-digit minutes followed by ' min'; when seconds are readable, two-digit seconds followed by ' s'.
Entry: 12 h 00 min
